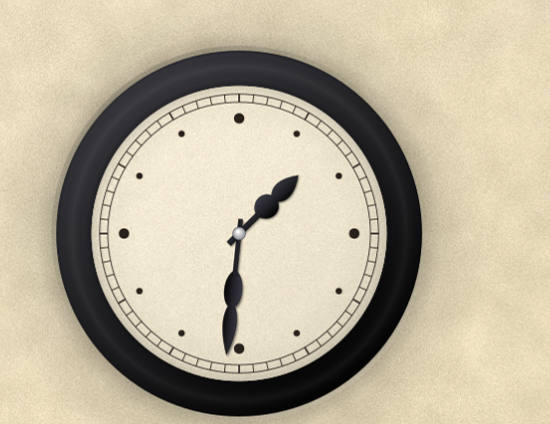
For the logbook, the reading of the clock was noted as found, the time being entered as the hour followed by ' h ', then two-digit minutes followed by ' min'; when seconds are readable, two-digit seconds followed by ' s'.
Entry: 1 h 31 min
